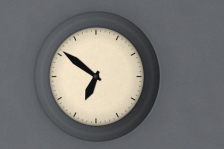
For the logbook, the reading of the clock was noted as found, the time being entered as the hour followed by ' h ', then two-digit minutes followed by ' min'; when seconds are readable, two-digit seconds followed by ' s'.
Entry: 6 h 51 min
